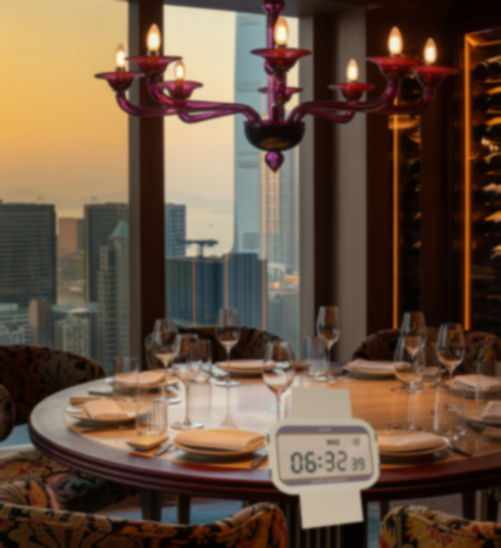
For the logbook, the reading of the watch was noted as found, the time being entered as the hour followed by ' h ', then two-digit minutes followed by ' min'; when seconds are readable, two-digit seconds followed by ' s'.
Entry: 6 h 32 min 39 s
